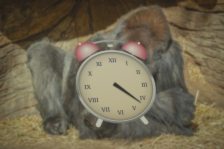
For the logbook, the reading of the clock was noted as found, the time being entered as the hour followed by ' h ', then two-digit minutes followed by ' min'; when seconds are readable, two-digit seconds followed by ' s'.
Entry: 4 h 22 min
